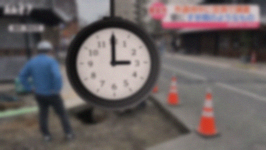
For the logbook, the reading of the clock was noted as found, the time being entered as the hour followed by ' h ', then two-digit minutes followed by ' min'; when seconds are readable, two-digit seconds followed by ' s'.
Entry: 3 h 00 min
